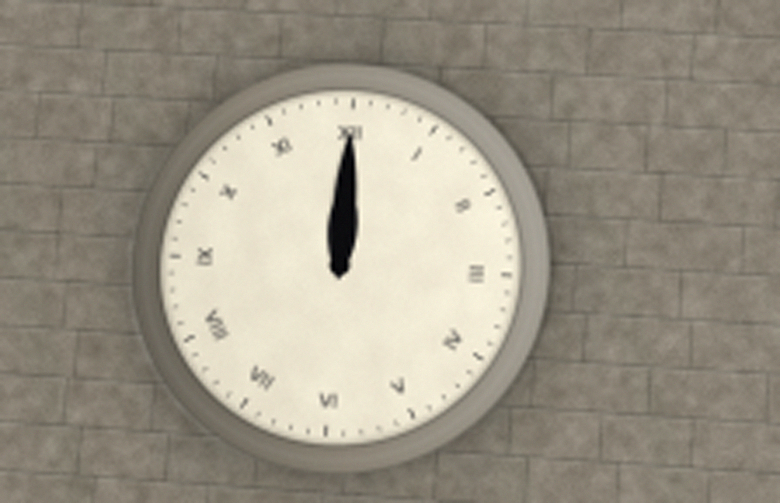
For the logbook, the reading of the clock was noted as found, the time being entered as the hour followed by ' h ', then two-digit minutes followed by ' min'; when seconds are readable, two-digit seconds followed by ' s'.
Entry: 12 h 00 min
